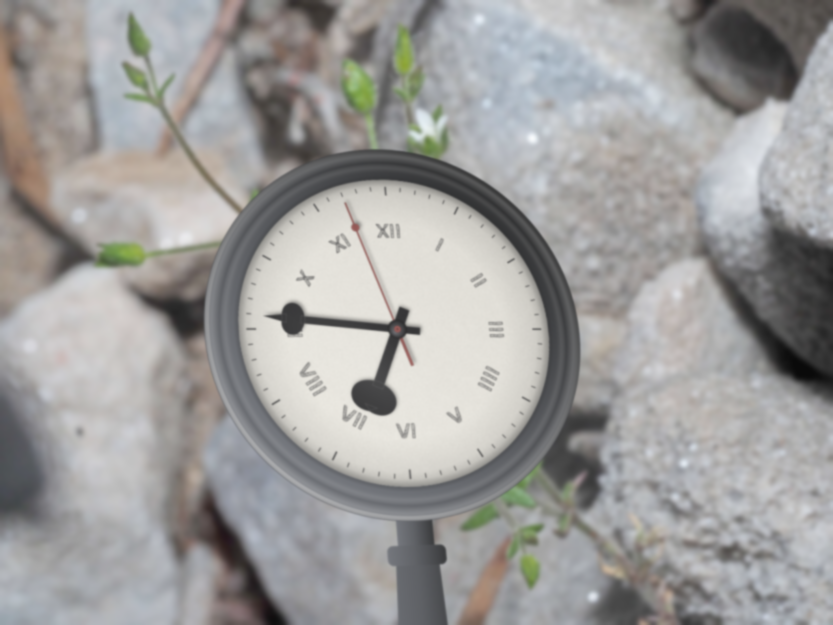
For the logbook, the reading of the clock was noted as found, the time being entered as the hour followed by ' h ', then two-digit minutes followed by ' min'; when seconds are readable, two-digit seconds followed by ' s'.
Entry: 6 h 45 min 57 s
